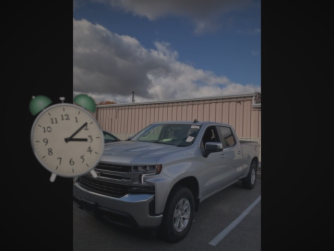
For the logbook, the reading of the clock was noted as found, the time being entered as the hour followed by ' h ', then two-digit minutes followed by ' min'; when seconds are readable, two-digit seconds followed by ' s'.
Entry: 3 h 09 min
